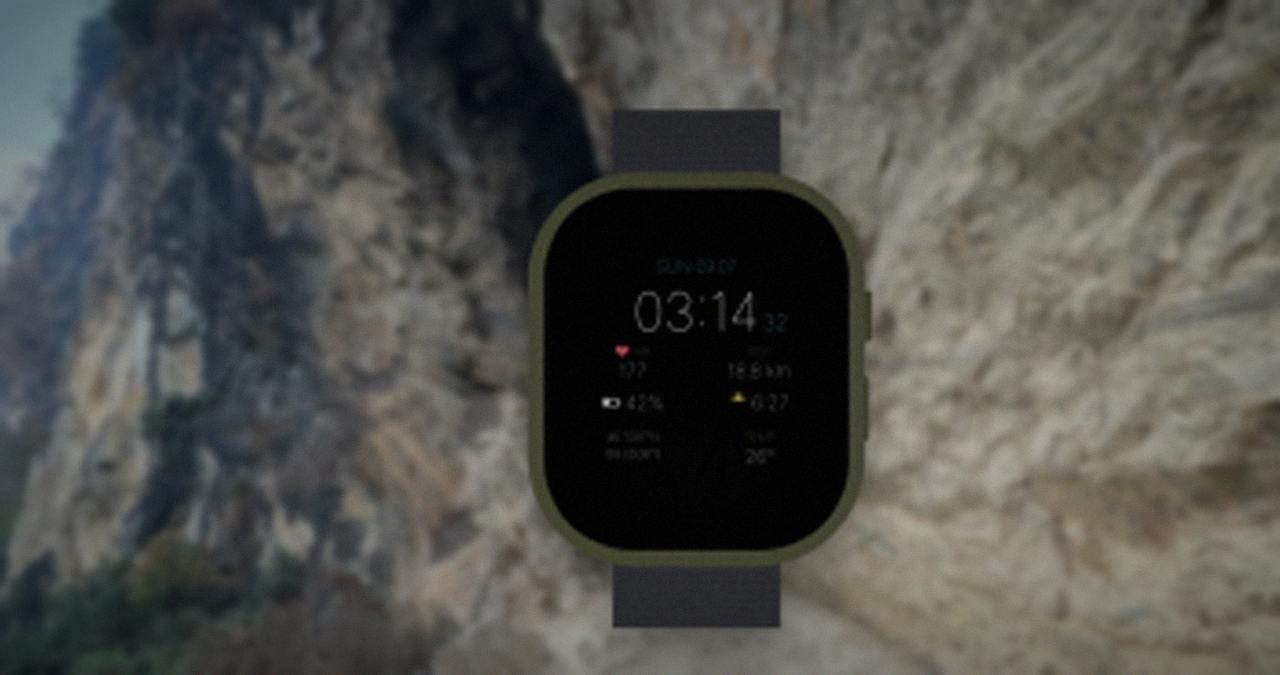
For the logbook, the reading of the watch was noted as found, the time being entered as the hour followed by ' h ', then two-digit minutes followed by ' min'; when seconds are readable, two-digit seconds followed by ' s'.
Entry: 3 h 14 min
